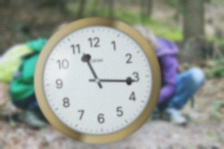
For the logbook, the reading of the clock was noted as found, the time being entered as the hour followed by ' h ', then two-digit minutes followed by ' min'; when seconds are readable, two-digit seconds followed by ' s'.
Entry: 11 h 16 min
